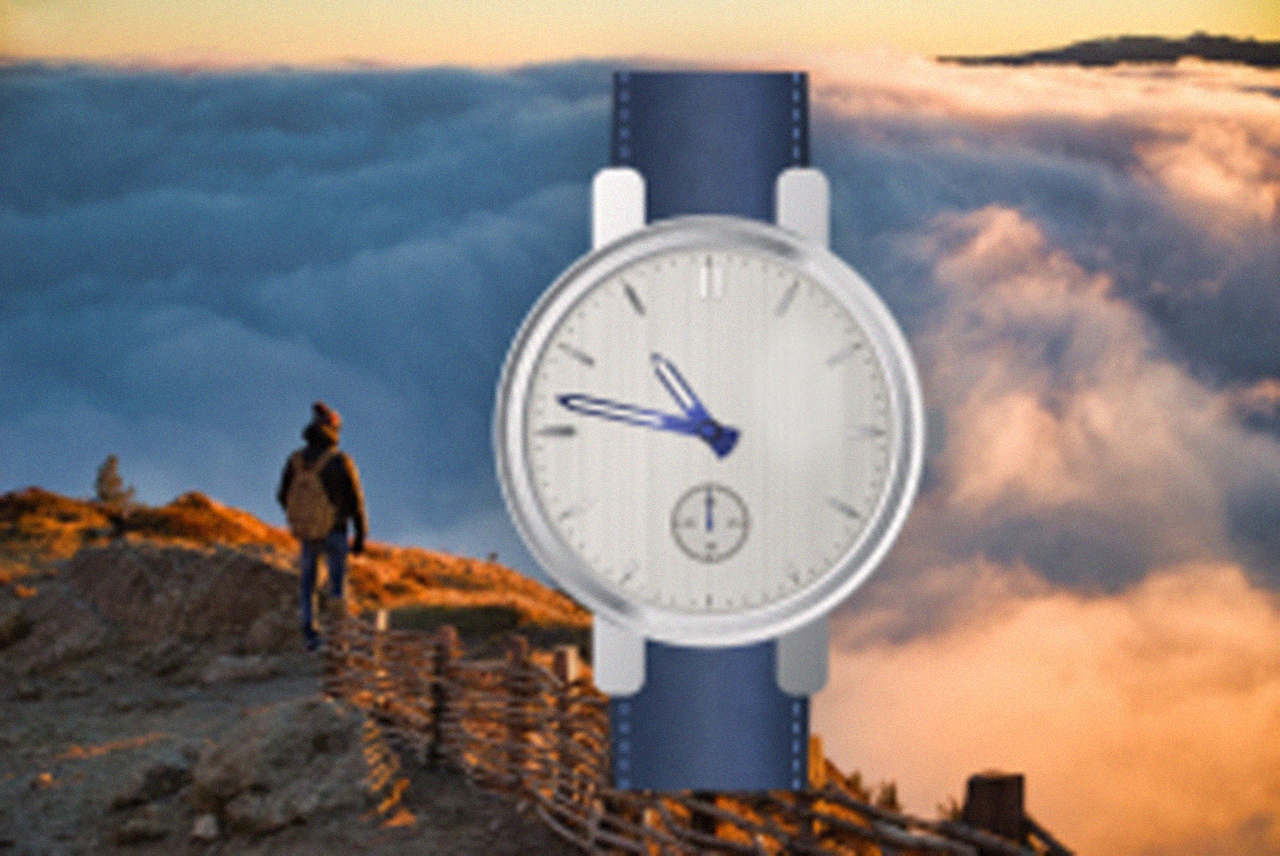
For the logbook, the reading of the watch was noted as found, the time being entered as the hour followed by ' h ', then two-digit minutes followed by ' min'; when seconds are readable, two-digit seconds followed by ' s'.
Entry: 10 h 47 min
